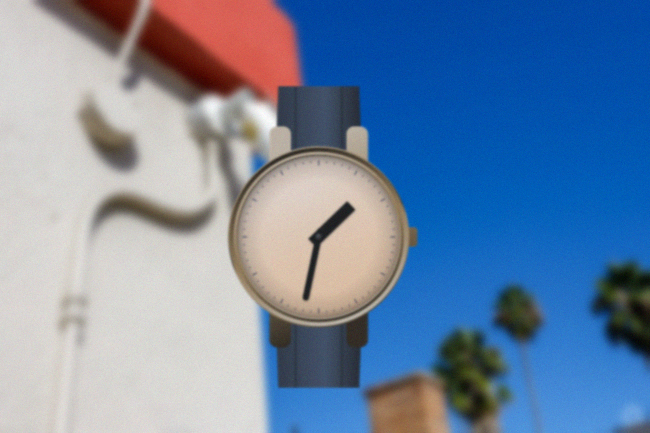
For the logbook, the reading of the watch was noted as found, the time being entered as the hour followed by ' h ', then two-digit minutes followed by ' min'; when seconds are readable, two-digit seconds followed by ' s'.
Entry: 1 h 32 min
